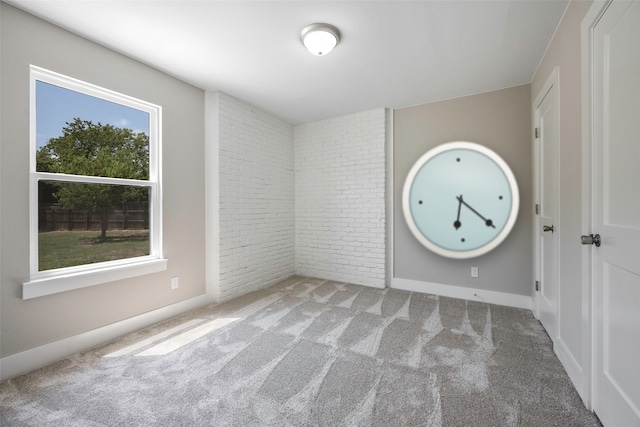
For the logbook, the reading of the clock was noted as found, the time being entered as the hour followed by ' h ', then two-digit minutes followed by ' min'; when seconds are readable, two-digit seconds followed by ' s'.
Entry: 6 h 22 min
